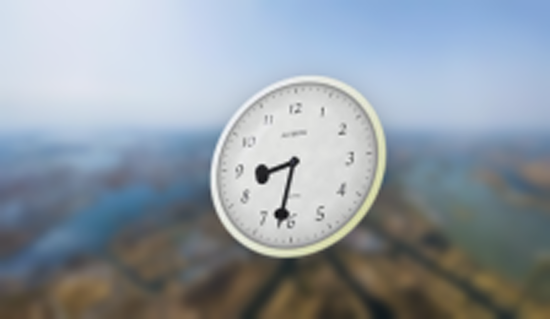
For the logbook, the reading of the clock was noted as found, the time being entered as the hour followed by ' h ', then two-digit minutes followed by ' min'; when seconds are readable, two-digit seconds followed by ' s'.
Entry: 8 h 32 min
